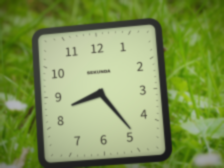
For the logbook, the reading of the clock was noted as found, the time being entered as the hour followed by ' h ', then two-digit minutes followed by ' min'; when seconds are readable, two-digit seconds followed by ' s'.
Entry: 8 h 24 min
